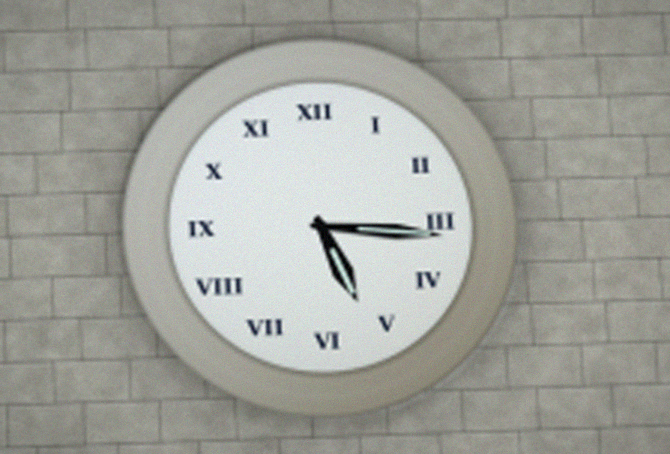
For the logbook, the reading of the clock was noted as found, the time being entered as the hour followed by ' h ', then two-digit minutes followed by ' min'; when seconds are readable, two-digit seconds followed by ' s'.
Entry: 5 h 16 min
